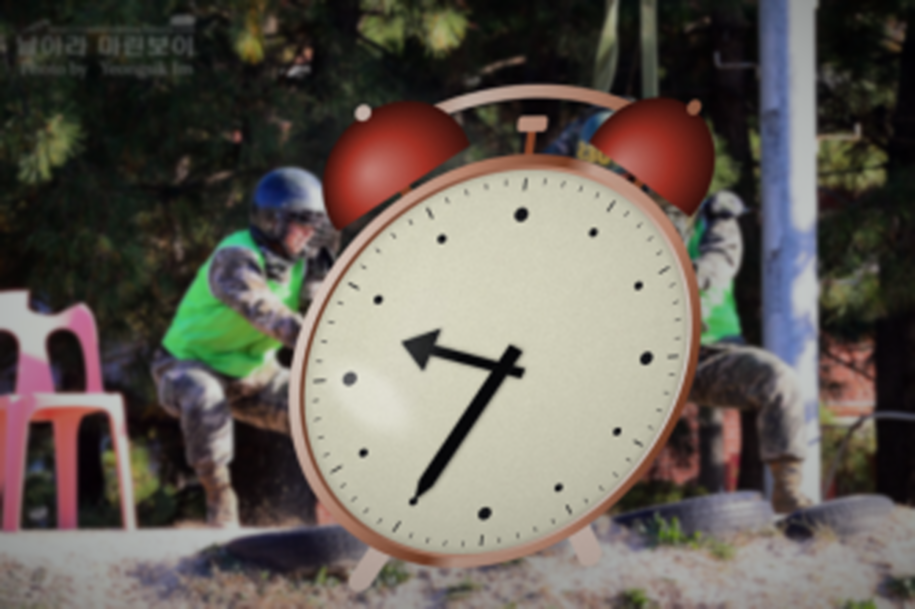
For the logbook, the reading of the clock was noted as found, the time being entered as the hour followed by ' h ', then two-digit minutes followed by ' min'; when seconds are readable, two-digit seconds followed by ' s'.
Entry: 9 h 35 min
